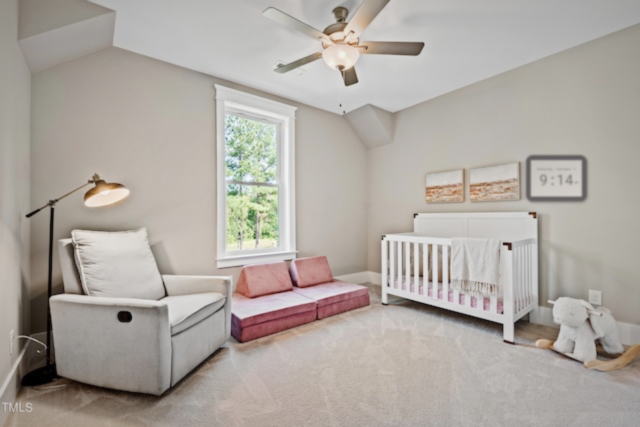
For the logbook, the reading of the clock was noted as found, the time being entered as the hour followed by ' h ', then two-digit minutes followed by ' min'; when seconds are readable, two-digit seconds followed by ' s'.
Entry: 9 h 14 min
